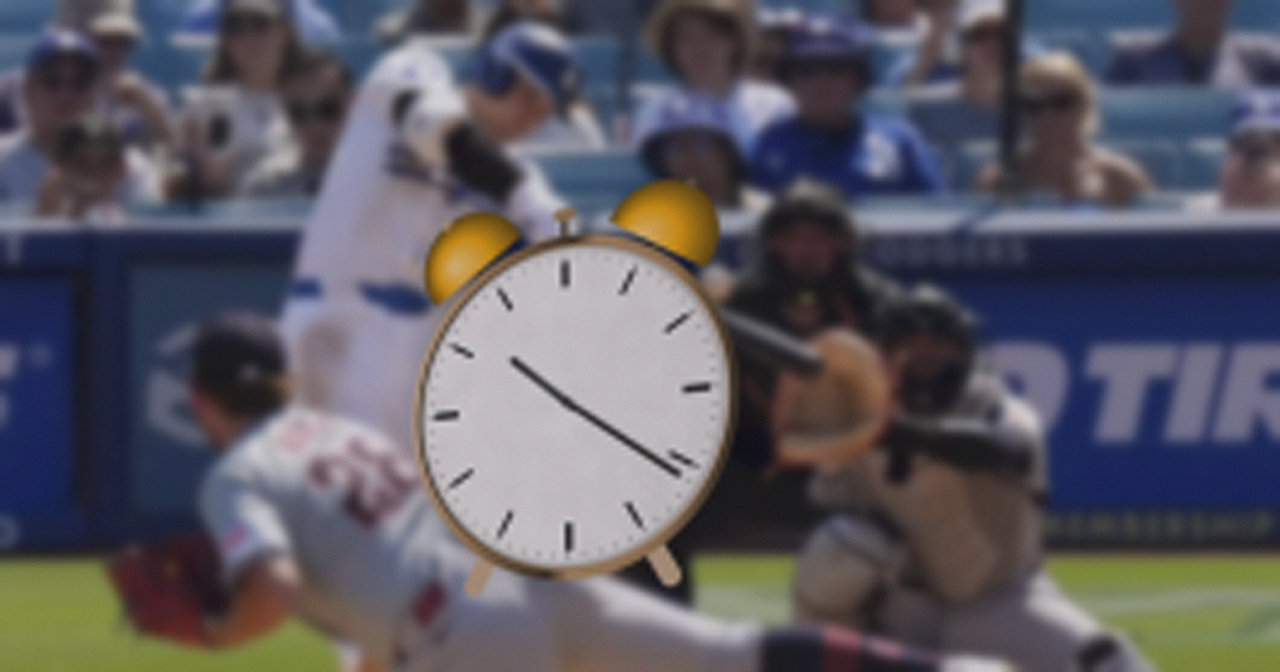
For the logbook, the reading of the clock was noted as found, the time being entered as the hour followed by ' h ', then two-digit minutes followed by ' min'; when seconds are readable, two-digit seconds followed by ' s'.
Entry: 10 h 21 min
